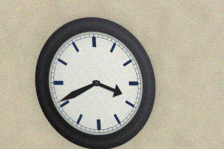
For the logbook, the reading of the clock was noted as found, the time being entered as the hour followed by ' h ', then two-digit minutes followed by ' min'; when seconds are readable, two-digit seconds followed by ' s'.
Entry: 3 h 41 min
